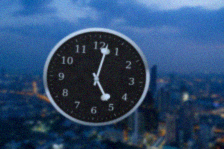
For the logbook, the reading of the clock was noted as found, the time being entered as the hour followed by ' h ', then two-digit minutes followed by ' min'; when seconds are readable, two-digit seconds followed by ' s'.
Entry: 5 h 02 min
